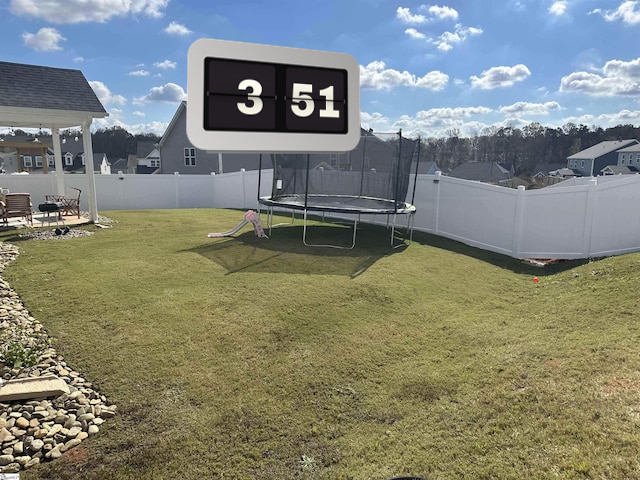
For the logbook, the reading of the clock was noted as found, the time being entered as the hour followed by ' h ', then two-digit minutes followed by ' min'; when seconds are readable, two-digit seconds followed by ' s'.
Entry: 3 h 51 min
